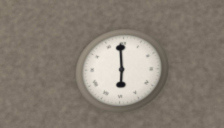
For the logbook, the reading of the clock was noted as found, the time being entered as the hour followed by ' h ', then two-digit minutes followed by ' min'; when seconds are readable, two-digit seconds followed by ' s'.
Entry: 5 h 59 min
